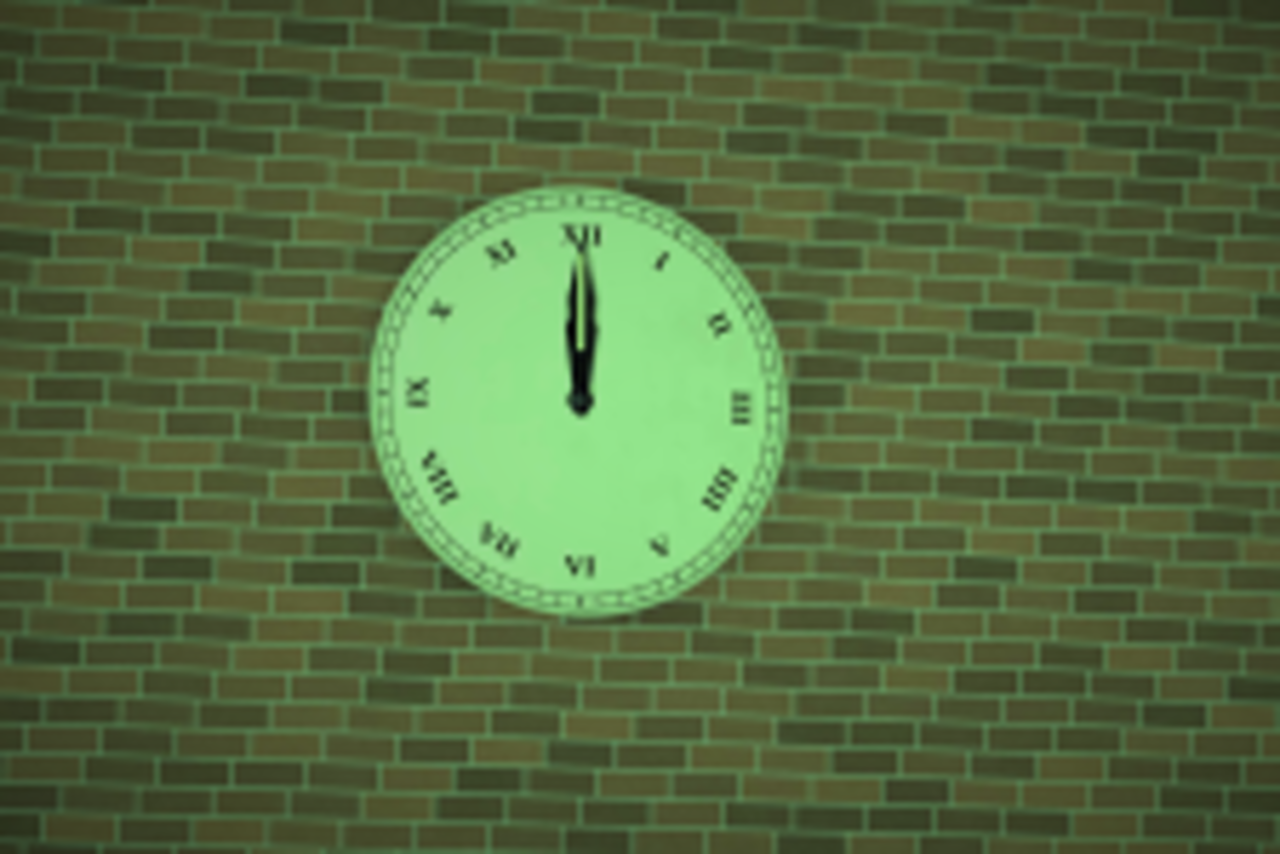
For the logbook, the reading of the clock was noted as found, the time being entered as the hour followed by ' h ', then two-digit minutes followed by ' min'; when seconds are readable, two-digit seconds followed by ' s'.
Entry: 12 h 00 min
